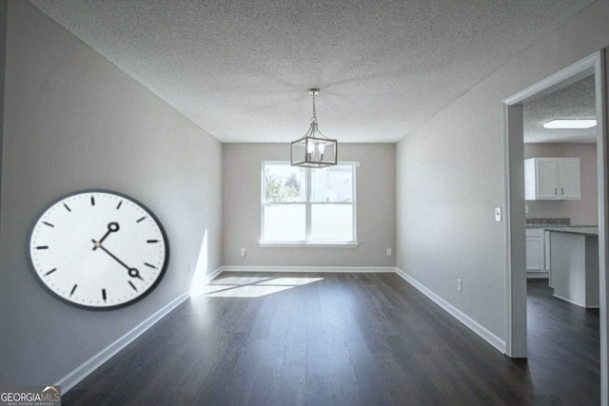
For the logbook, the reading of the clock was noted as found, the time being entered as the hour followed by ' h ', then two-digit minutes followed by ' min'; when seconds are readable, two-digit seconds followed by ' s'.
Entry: 1 h 23 min
